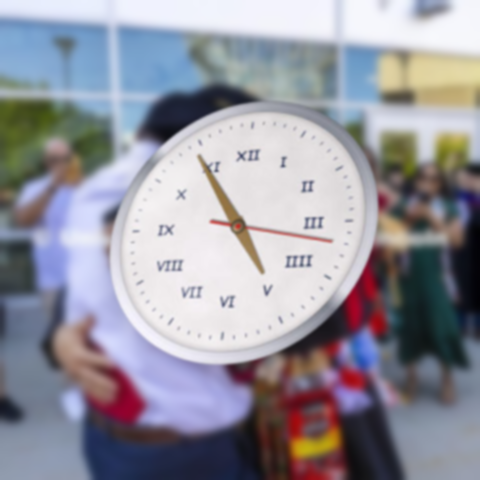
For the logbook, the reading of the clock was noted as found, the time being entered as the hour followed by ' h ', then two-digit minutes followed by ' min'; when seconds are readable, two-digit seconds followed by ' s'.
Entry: 4 h 54 min 17 s
